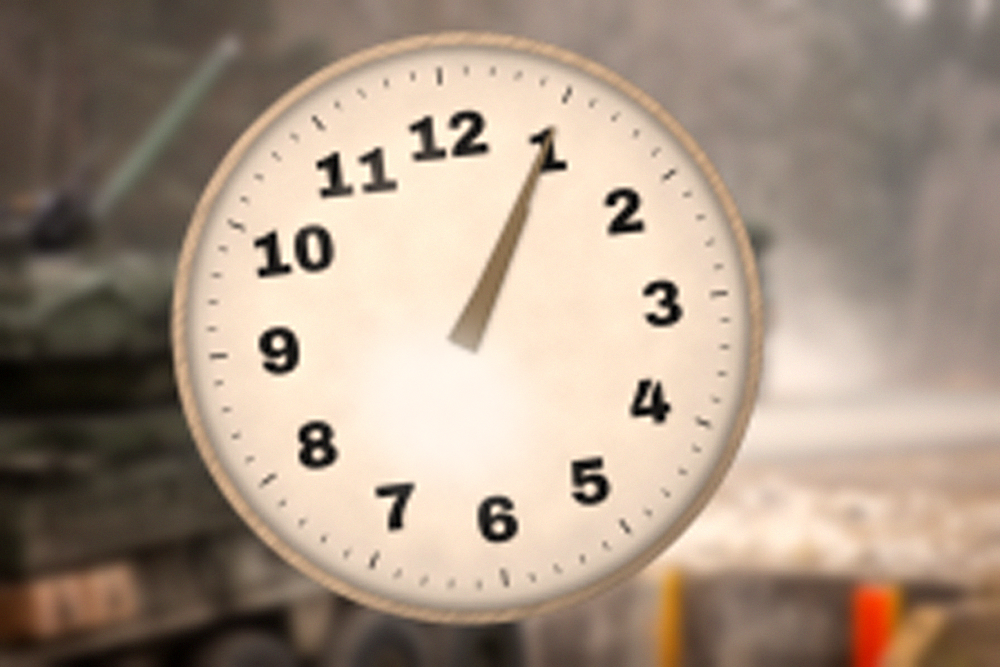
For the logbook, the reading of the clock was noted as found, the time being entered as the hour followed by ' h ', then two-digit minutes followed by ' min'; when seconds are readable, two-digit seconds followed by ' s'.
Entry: 1 h 05 min
